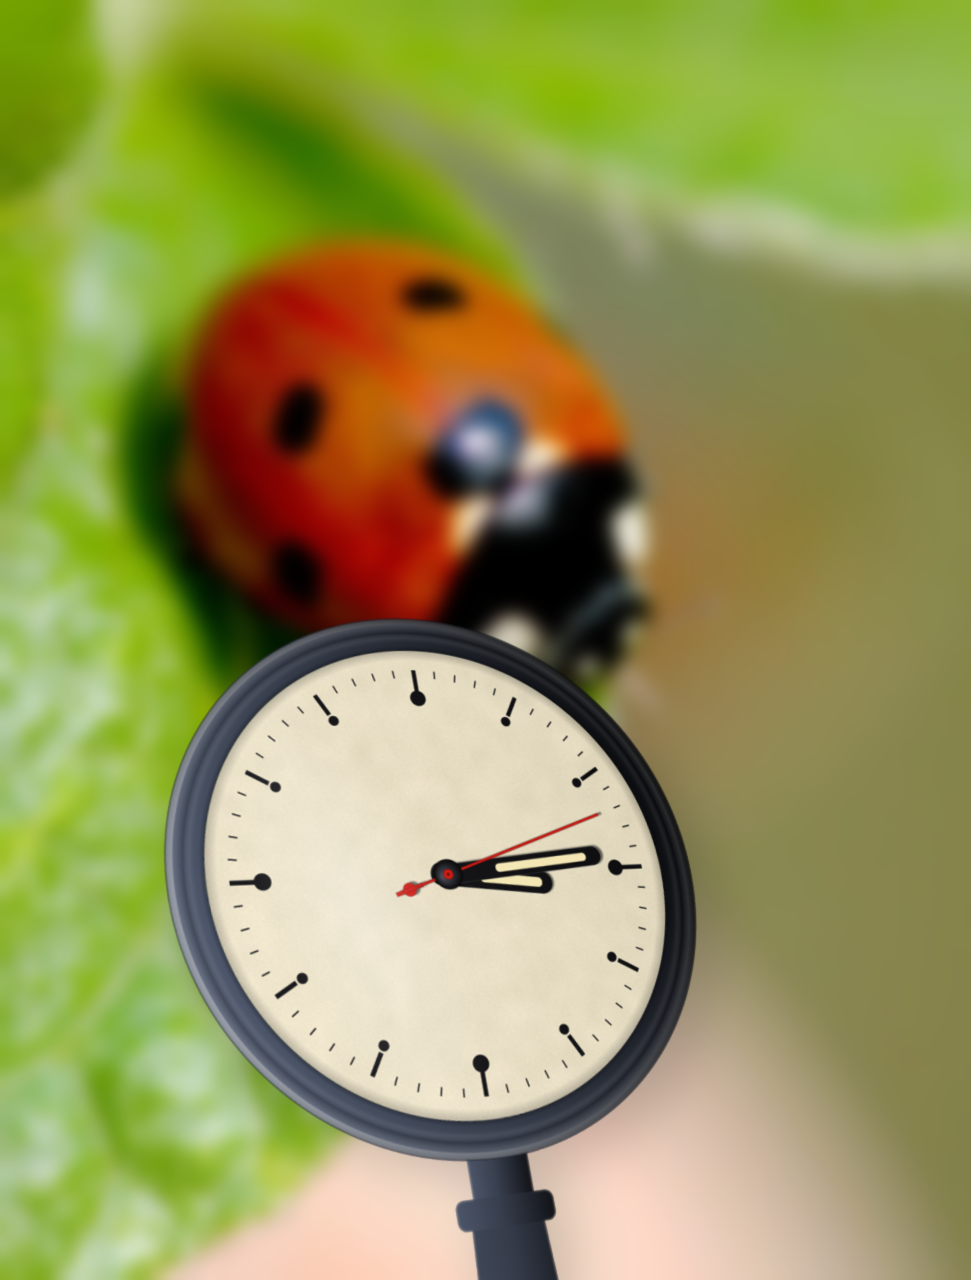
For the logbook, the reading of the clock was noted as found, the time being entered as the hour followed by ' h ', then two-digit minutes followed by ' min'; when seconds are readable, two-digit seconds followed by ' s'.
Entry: 3 h 14 min 12 s
